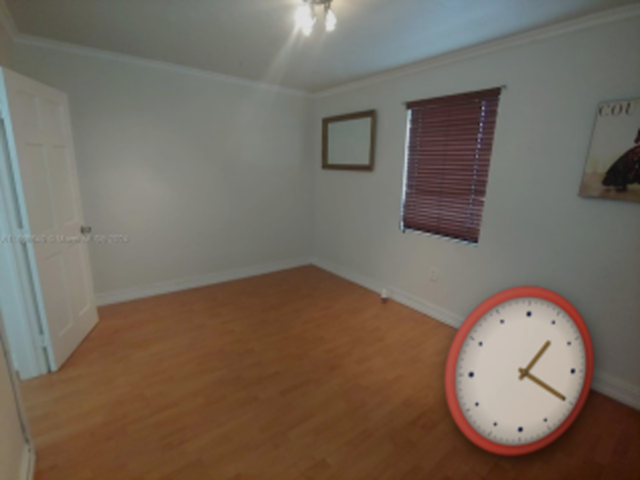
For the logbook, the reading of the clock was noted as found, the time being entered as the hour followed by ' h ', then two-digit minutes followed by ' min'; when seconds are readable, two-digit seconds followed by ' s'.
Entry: 1 h 20 min
